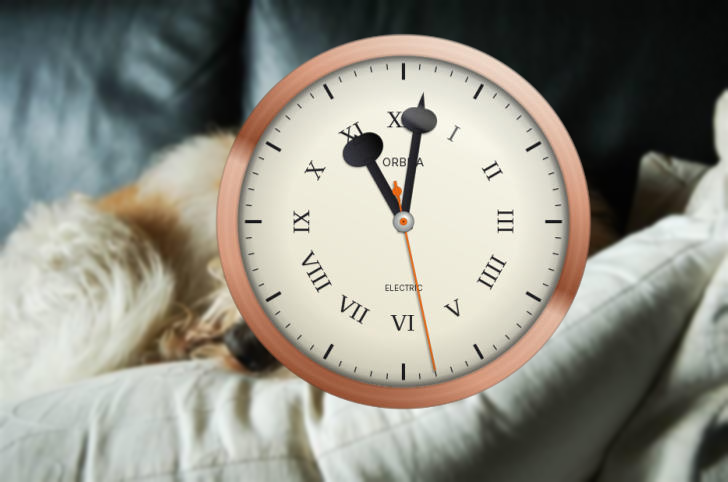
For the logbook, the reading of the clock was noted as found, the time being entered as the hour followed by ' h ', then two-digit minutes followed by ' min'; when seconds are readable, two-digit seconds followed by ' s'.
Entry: 11 h 01 min 28 s
